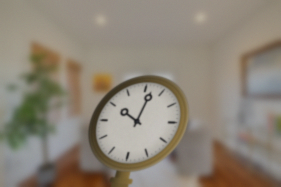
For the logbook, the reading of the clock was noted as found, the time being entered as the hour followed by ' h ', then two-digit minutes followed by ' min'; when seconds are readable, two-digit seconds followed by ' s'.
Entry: 10 h 02 min
